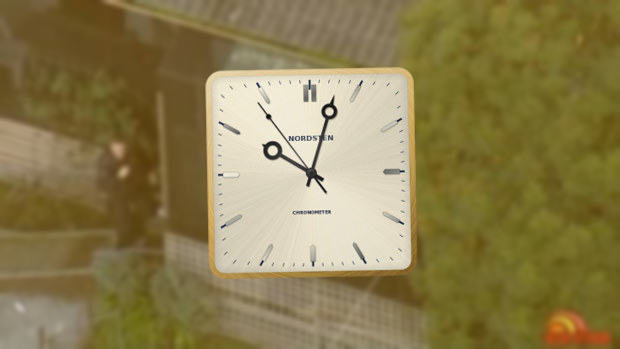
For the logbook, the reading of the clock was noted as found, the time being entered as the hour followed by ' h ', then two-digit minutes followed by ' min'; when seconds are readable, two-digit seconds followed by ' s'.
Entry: 10 h 02 min 54 s
